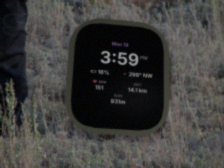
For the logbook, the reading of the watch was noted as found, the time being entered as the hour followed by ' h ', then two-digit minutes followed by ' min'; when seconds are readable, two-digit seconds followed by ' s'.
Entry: 3 h 59 min
